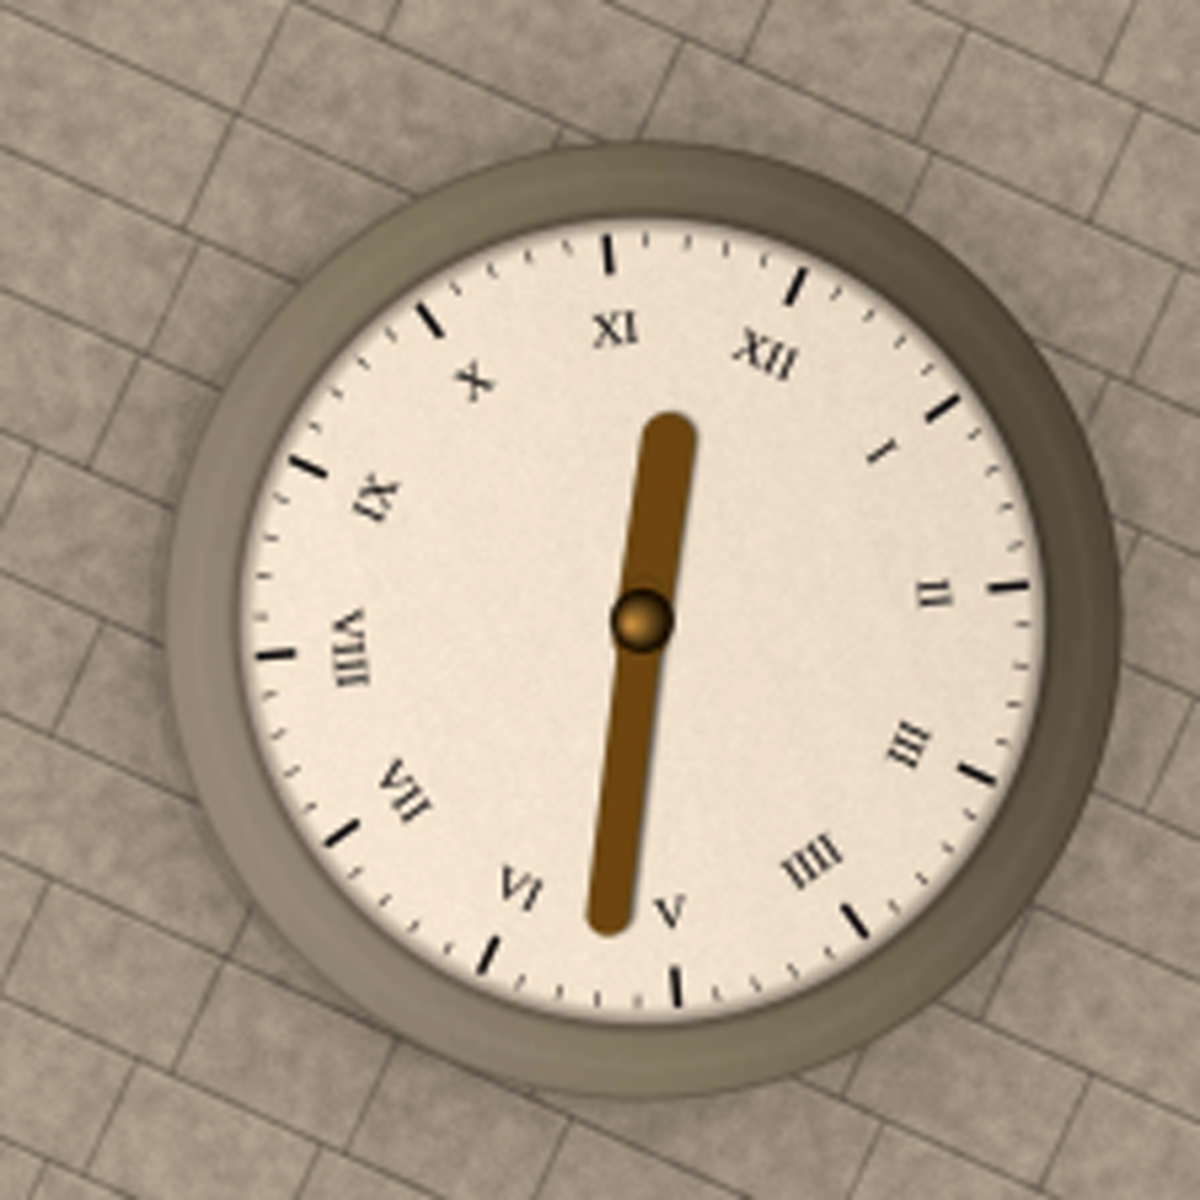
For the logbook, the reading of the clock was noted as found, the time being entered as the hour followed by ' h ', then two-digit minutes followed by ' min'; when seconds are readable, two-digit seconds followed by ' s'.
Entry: 11 h 27 min
